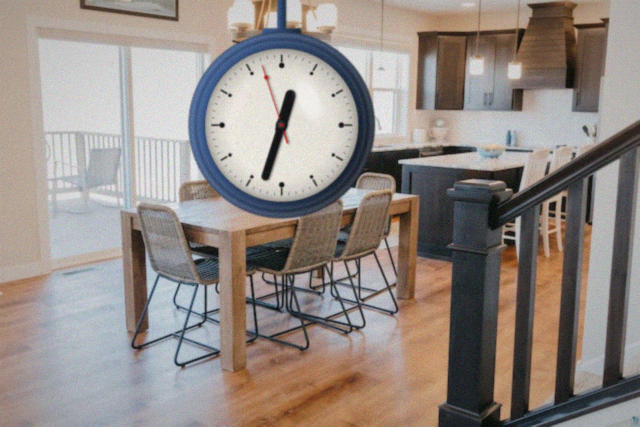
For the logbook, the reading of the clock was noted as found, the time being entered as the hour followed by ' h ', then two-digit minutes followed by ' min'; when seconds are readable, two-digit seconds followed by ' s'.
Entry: 12 h 32 min 57 s
